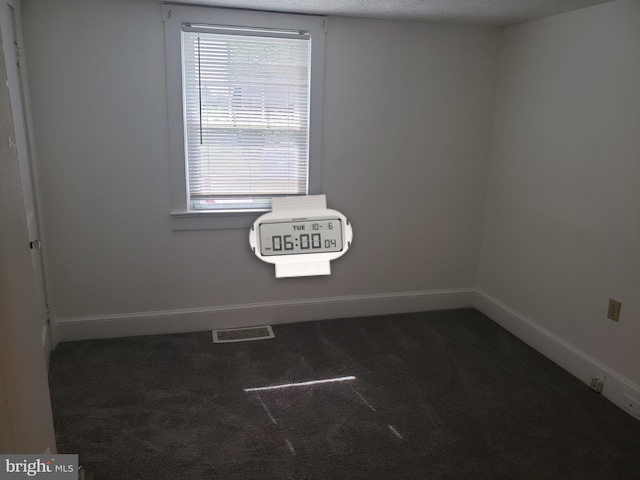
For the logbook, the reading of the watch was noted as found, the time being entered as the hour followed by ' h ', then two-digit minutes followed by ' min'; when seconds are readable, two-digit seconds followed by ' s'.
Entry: 6 h 00 min 04 s
